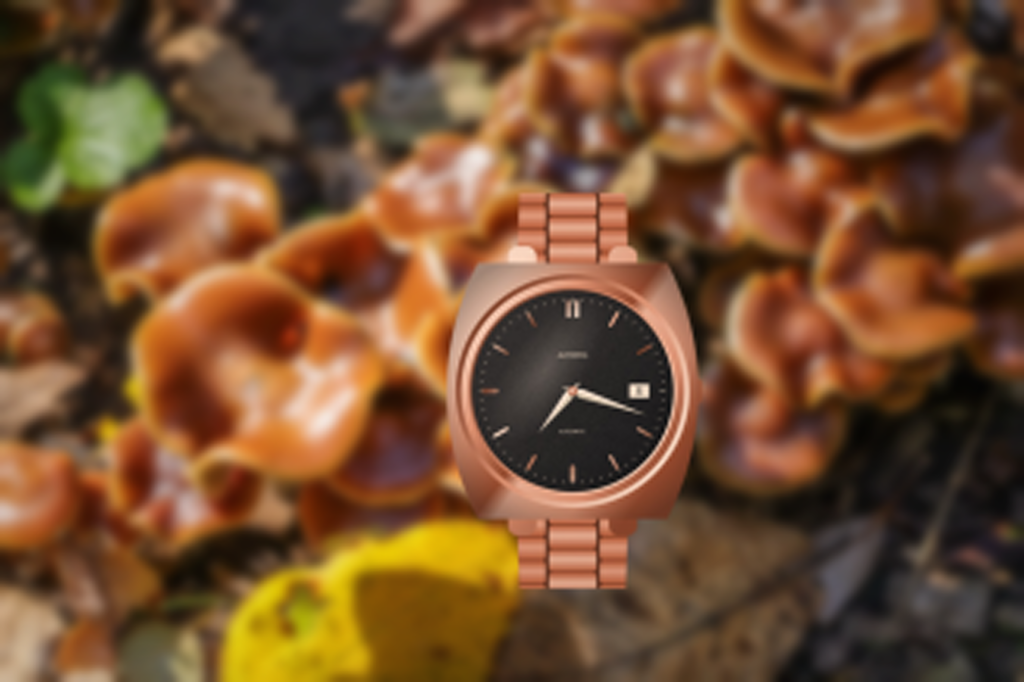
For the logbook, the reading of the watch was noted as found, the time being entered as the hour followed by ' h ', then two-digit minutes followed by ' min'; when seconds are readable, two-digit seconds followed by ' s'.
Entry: 7 h 18 min
